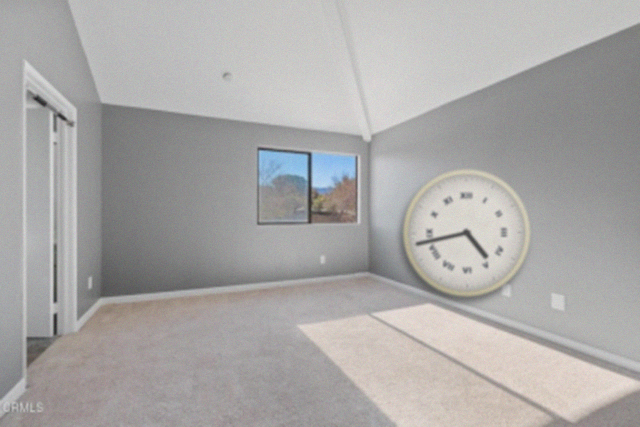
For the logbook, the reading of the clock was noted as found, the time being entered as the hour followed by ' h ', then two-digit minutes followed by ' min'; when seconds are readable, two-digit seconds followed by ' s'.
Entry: 4 h 43 min
